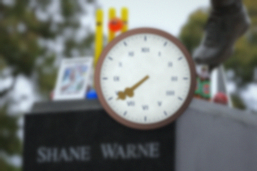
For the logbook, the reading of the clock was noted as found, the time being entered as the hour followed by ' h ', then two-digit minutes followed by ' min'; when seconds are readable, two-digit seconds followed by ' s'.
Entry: 7 h 39 min
